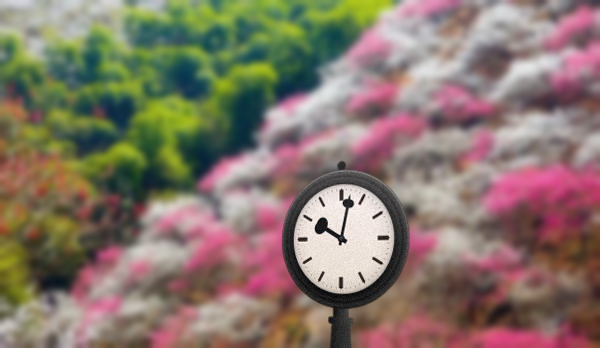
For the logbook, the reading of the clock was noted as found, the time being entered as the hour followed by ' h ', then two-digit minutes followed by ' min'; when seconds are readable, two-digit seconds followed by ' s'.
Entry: 10 h 02 min
